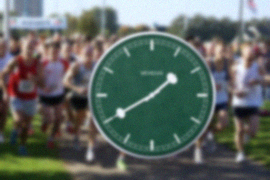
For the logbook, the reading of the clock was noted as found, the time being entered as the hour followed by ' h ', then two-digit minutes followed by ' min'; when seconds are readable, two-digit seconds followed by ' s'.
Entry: 1 h 40 min
